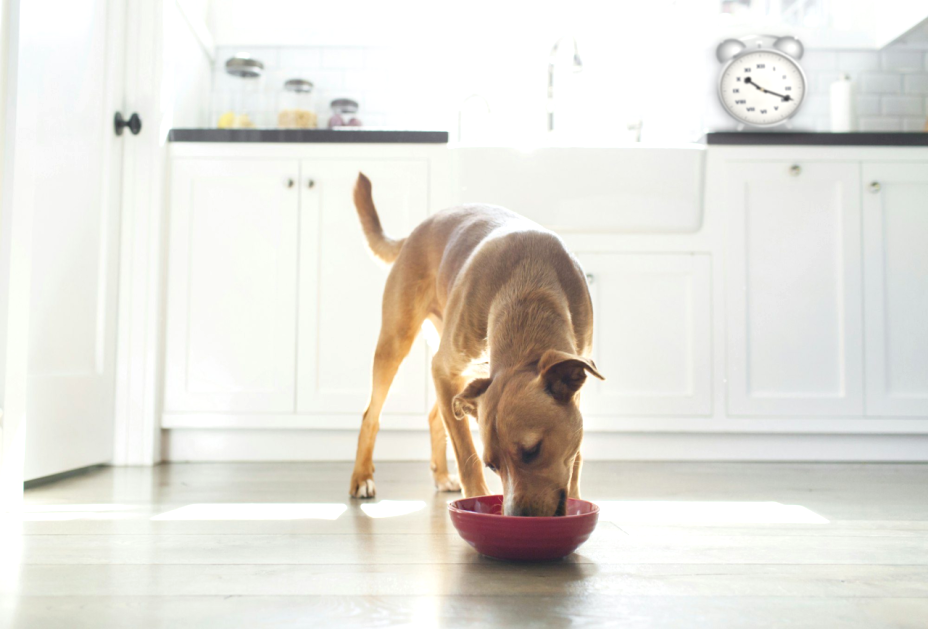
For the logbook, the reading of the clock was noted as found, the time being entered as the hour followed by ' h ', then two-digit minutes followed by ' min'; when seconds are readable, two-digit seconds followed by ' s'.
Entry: 10 h 19 min
